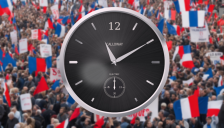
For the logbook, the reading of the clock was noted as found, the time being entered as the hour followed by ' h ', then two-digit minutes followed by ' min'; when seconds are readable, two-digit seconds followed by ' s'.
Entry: 11 h 10 min
